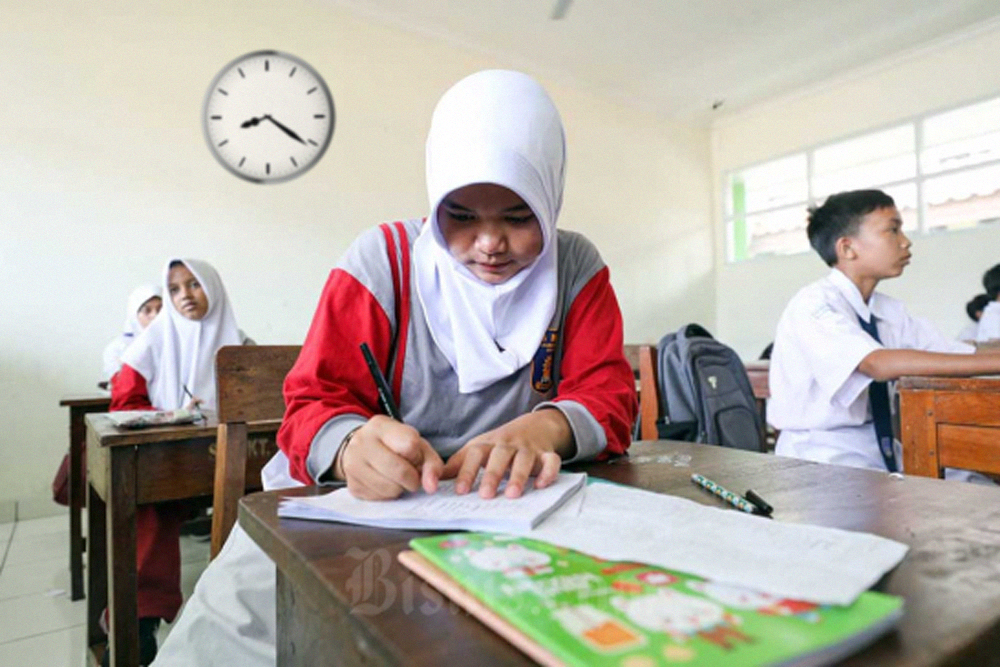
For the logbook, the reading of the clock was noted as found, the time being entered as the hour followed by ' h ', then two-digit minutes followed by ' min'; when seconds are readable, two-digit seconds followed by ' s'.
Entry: 8 h 21 min
